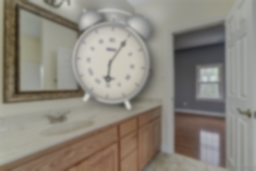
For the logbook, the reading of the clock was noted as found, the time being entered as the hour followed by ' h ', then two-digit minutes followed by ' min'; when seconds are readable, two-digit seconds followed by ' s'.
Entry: 6 h 05 min
